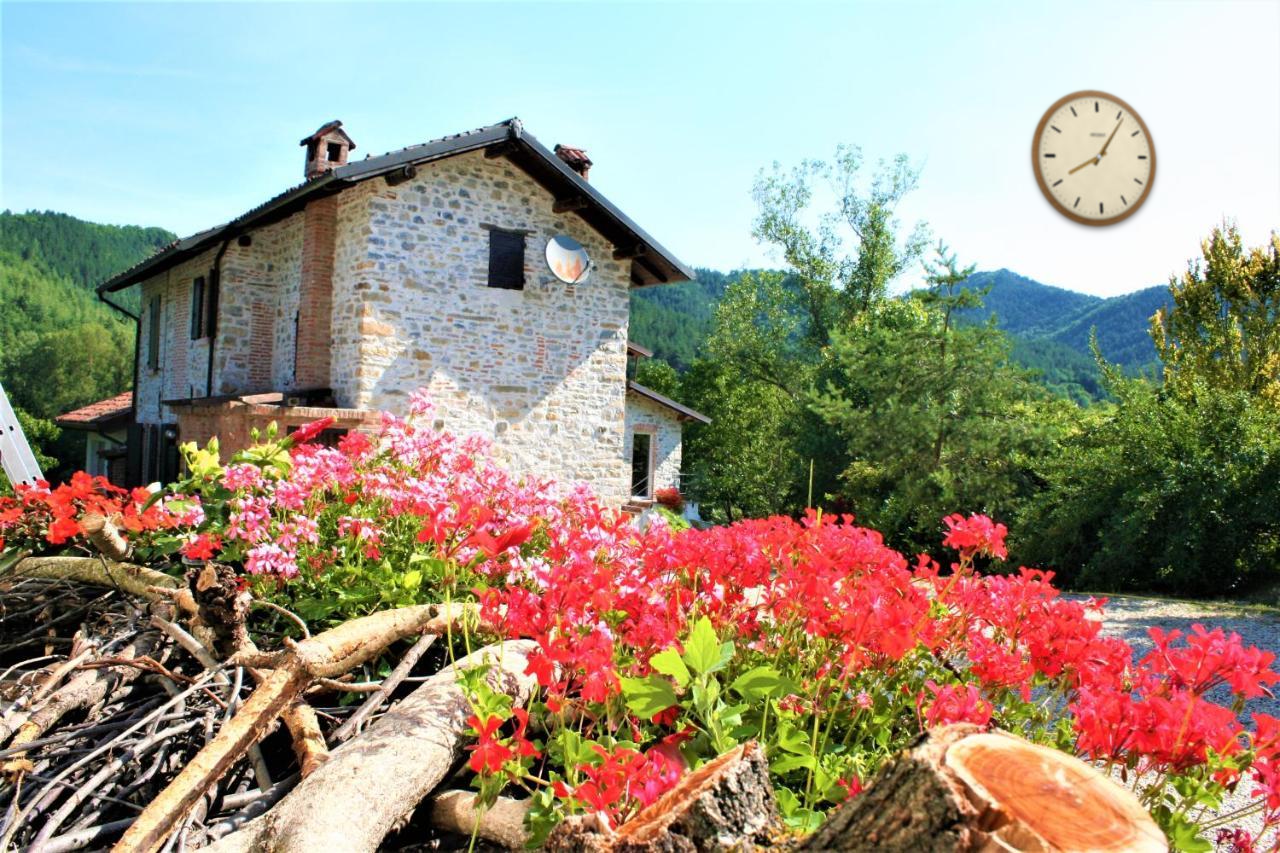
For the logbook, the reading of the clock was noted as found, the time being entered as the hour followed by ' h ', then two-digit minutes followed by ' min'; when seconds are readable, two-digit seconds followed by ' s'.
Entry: 8 h 06 min
